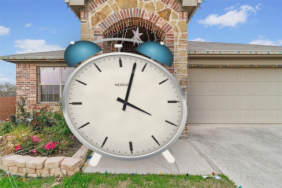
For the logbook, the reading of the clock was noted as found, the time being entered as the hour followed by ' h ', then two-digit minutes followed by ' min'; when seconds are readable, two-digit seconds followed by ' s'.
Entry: 4 h 03 min
